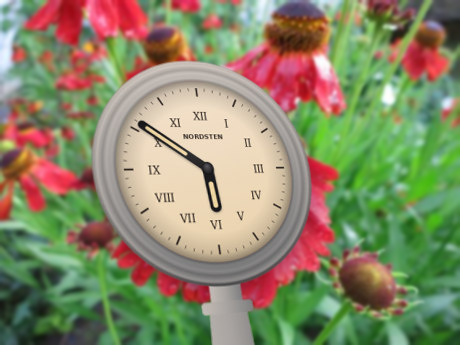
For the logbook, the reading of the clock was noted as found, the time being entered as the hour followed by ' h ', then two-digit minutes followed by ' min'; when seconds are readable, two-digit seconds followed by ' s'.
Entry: 5 h 51 min
